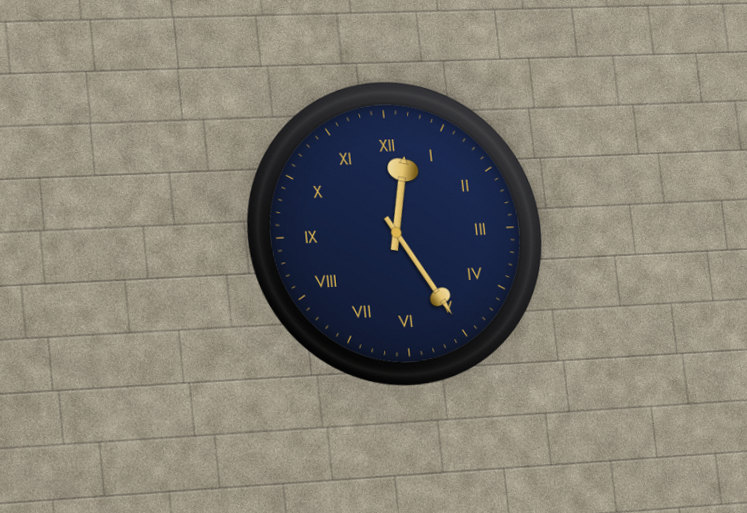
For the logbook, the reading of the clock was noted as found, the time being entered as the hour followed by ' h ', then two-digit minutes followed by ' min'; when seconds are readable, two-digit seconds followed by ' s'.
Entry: 12 h 25 min
